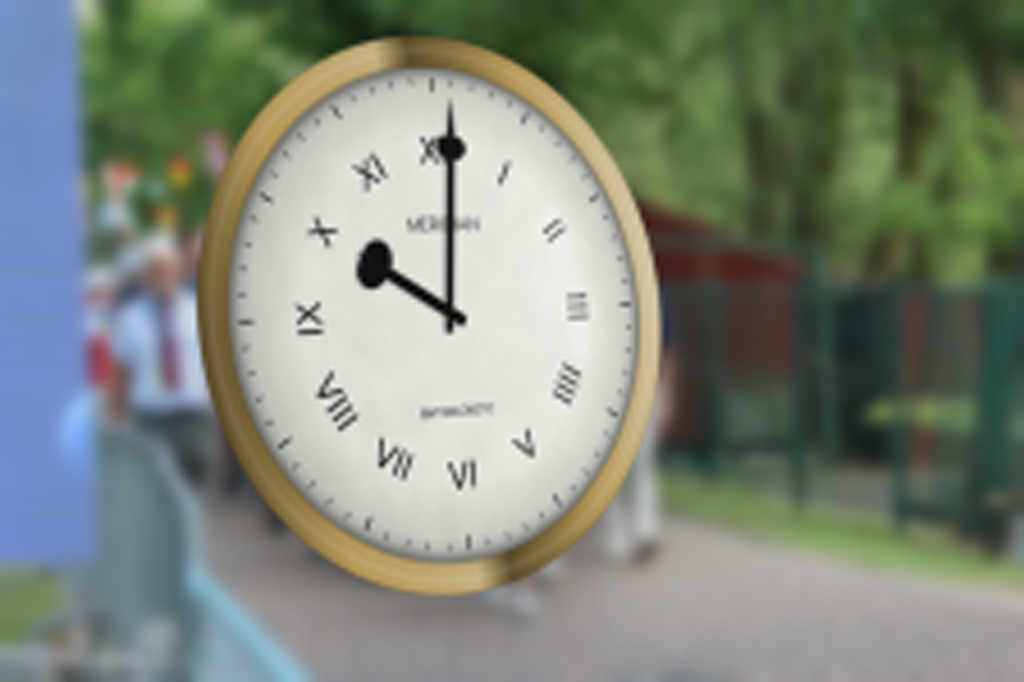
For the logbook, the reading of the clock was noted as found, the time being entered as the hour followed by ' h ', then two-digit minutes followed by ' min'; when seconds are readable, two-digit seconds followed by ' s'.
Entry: 10 h 01 min
